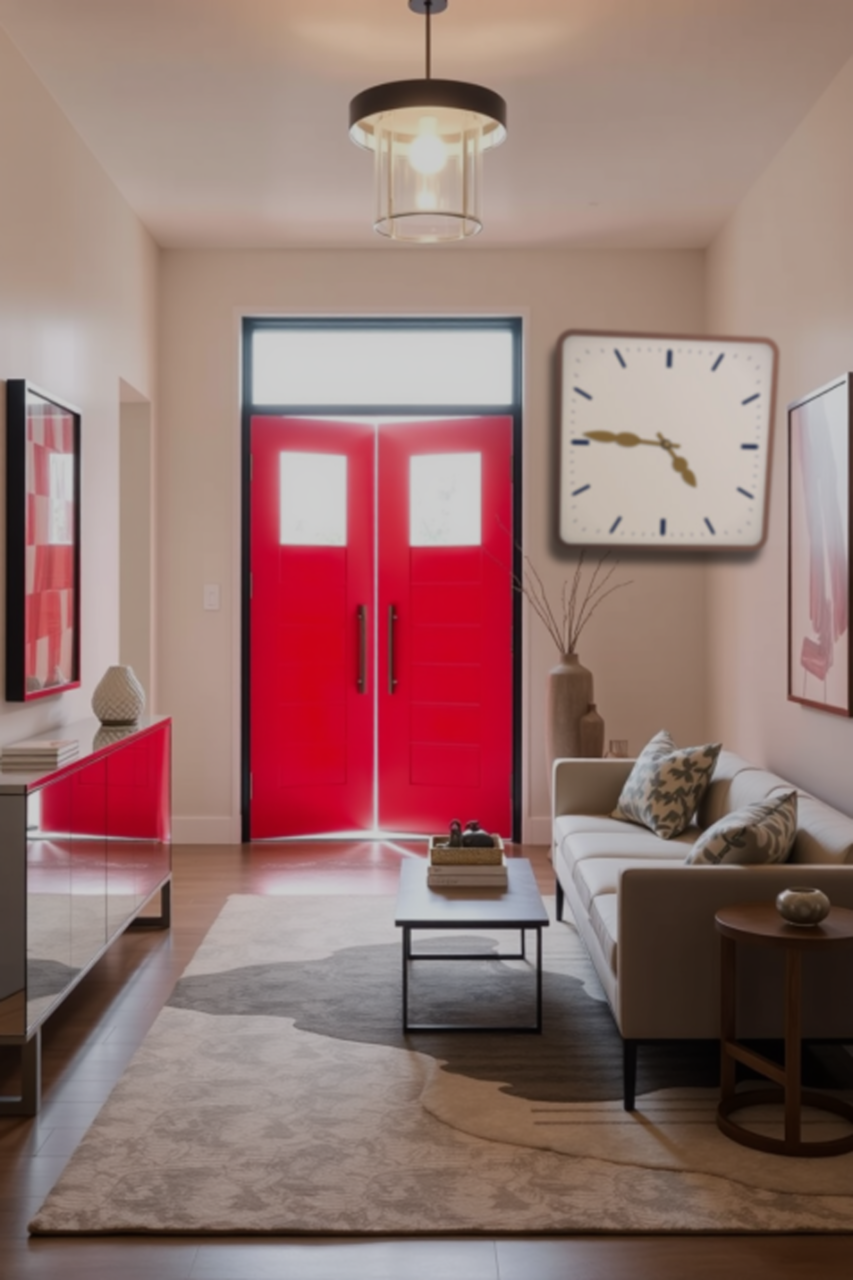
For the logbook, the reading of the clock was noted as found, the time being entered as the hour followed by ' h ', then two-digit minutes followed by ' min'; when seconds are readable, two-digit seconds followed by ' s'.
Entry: 4 h 46 min
